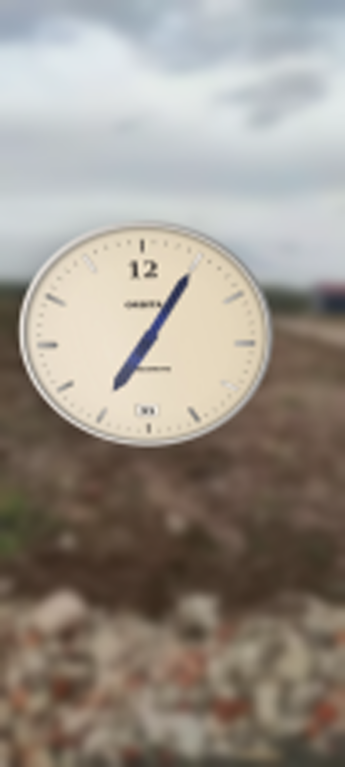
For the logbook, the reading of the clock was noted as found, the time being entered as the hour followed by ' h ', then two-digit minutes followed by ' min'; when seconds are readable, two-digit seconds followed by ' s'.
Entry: 7 h 05 min
